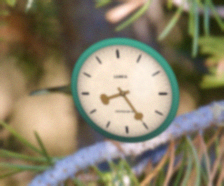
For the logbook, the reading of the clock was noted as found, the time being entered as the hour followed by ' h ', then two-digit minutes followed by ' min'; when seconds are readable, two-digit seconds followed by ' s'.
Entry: 8 h 25 min
